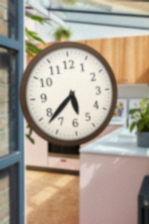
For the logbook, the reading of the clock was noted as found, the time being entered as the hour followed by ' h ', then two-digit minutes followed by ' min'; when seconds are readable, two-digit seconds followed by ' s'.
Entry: 5 h 38 min
